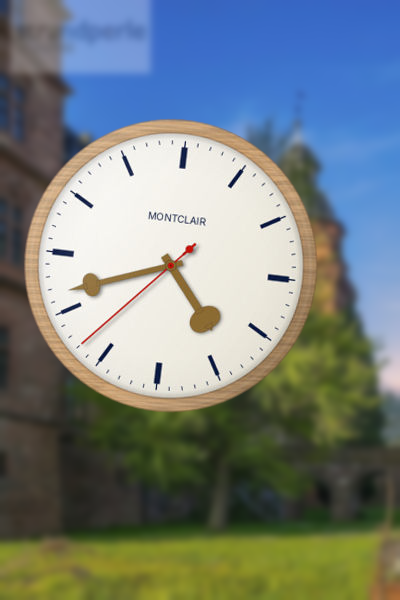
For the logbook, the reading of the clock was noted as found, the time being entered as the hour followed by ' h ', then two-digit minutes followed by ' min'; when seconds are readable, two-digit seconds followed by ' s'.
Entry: 4 h 41 min 37 s
